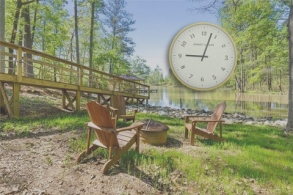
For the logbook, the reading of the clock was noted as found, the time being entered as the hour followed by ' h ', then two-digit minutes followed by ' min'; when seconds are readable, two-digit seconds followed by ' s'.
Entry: 9 h 03 min
